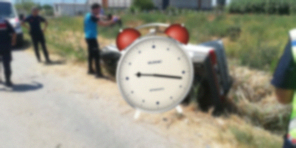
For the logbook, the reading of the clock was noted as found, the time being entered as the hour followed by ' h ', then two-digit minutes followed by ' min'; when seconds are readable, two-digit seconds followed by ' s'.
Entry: 9 h 17 min
